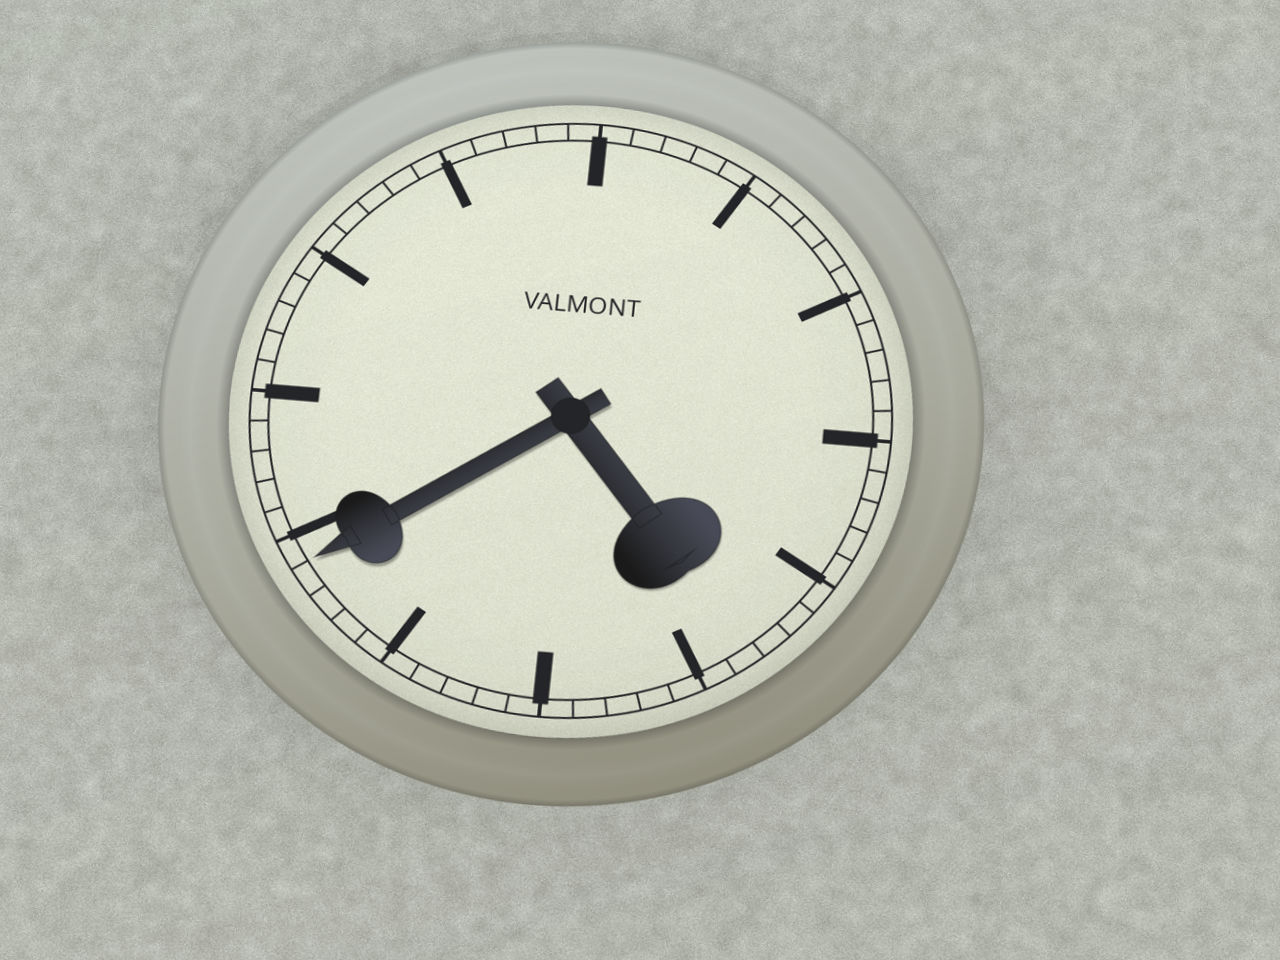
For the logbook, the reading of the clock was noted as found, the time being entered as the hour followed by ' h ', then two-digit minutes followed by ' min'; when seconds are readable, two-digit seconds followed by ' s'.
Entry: 4 h 39 min
